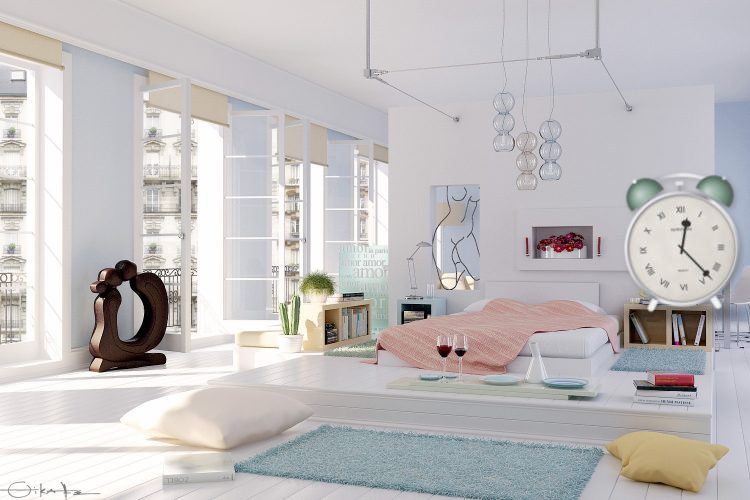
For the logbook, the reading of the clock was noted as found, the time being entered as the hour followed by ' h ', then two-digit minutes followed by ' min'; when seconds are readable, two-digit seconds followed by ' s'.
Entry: 12 h 23 min
